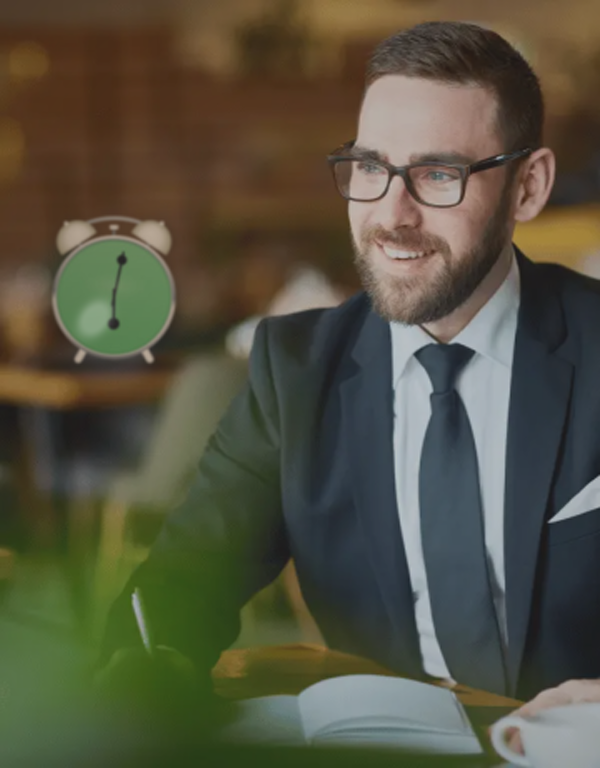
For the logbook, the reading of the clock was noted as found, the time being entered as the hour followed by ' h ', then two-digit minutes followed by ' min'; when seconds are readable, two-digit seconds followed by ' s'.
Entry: 6 h 02 min
